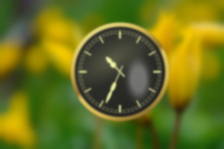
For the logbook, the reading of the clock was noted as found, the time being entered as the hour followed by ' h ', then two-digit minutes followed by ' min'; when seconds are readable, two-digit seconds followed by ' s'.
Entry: 10 h 34 min
